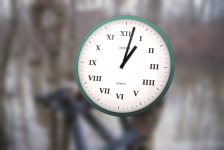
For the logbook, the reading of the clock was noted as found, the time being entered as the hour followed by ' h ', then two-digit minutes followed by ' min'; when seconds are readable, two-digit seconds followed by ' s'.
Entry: 1 h 02 min
